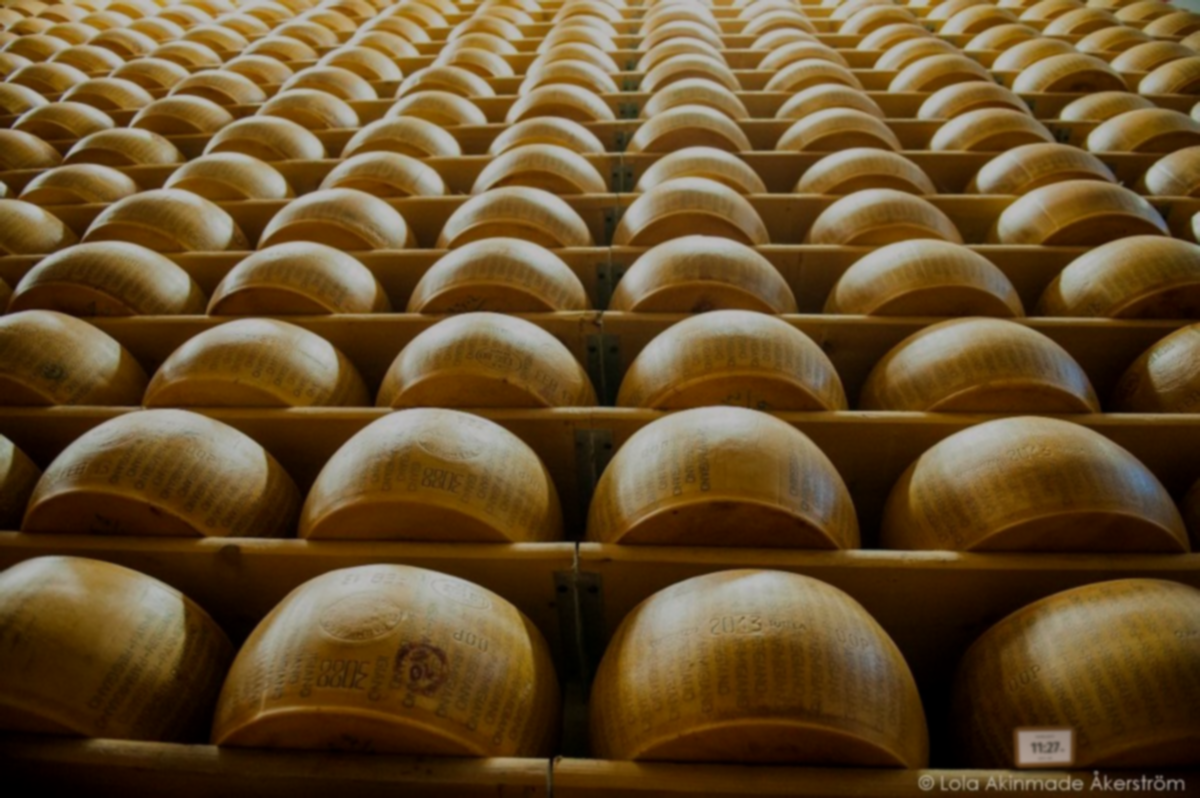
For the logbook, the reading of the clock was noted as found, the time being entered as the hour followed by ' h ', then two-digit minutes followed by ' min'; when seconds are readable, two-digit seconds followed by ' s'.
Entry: 11 h 27 min
